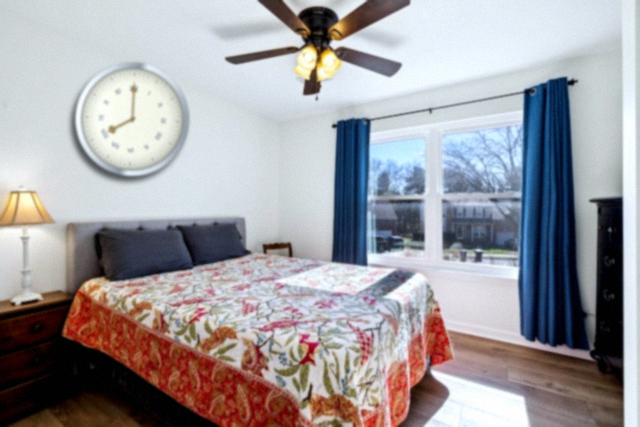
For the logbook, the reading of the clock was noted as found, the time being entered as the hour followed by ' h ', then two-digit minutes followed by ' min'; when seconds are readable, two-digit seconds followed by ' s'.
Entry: 8 h 00 min
